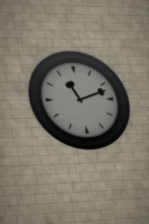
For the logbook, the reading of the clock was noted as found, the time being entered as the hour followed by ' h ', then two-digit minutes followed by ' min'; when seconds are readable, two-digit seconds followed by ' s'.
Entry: 11 h 12 min
